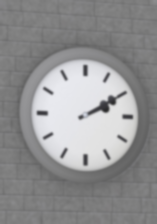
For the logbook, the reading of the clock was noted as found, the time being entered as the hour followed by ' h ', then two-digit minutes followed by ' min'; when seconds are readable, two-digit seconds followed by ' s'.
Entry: 2 h 10 min
